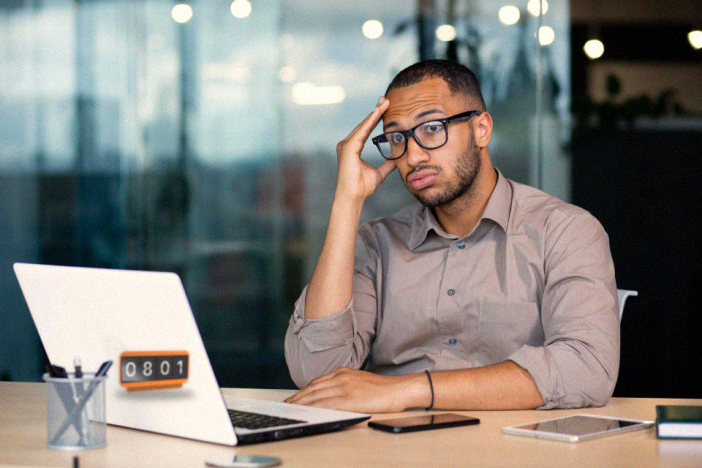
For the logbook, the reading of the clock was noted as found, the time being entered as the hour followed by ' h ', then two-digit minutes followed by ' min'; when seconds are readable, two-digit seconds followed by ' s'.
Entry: 8 h 01 min
